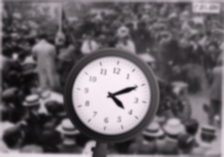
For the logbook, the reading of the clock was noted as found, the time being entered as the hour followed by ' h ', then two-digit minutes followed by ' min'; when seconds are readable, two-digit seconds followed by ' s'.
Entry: 4 h 10 min
